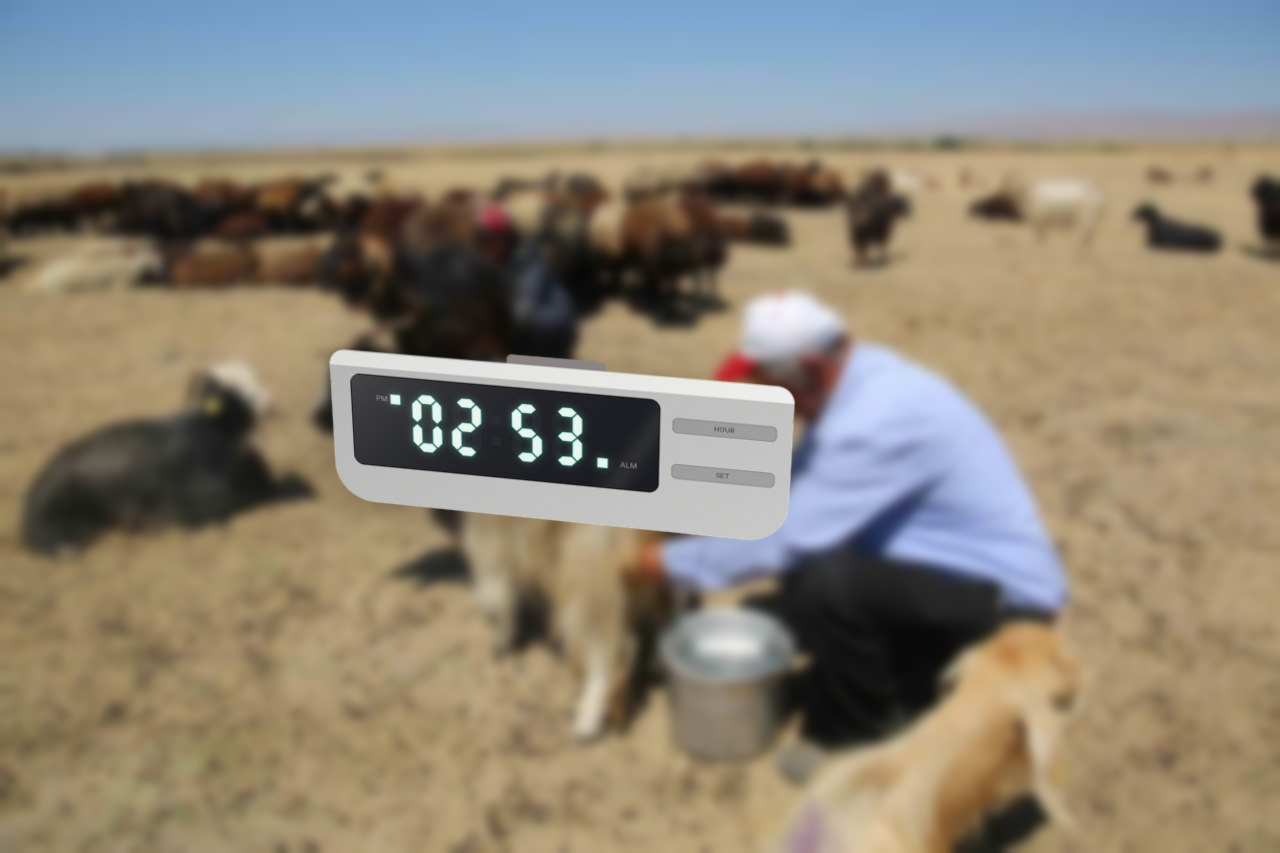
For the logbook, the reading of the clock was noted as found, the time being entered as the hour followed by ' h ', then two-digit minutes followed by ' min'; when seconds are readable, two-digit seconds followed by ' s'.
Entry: 2 h 53 min
